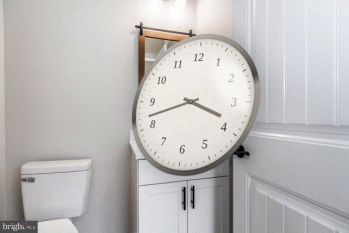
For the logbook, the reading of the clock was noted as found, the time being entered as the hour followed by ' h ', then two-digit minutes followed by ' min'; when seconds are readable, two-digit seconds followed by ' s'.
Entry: 3 h 42 min
